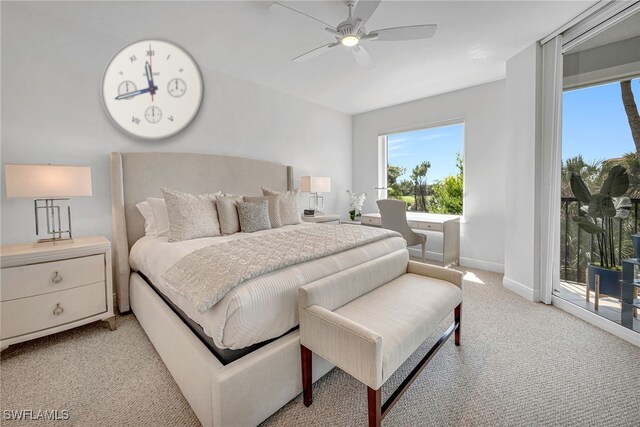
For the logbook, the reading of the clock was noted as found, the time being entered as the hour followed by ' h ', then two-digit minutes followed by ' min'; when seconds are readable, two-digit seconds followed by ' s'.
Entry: 11 h 43 min
